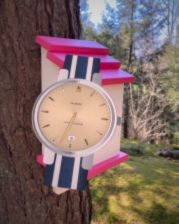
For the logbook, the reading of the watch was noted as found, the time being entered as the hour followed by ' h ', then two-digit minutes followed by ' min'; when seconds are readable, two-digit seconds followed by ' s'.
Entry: 6 h 33 min
